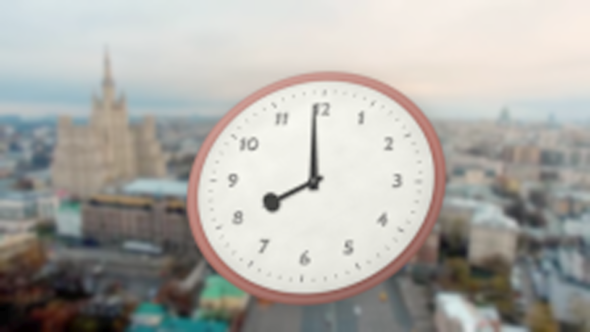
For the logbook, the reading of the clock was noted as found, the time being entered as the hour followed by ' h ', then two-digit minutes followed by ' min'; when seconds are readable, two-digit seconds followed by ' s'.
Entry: 7 h 59 min
